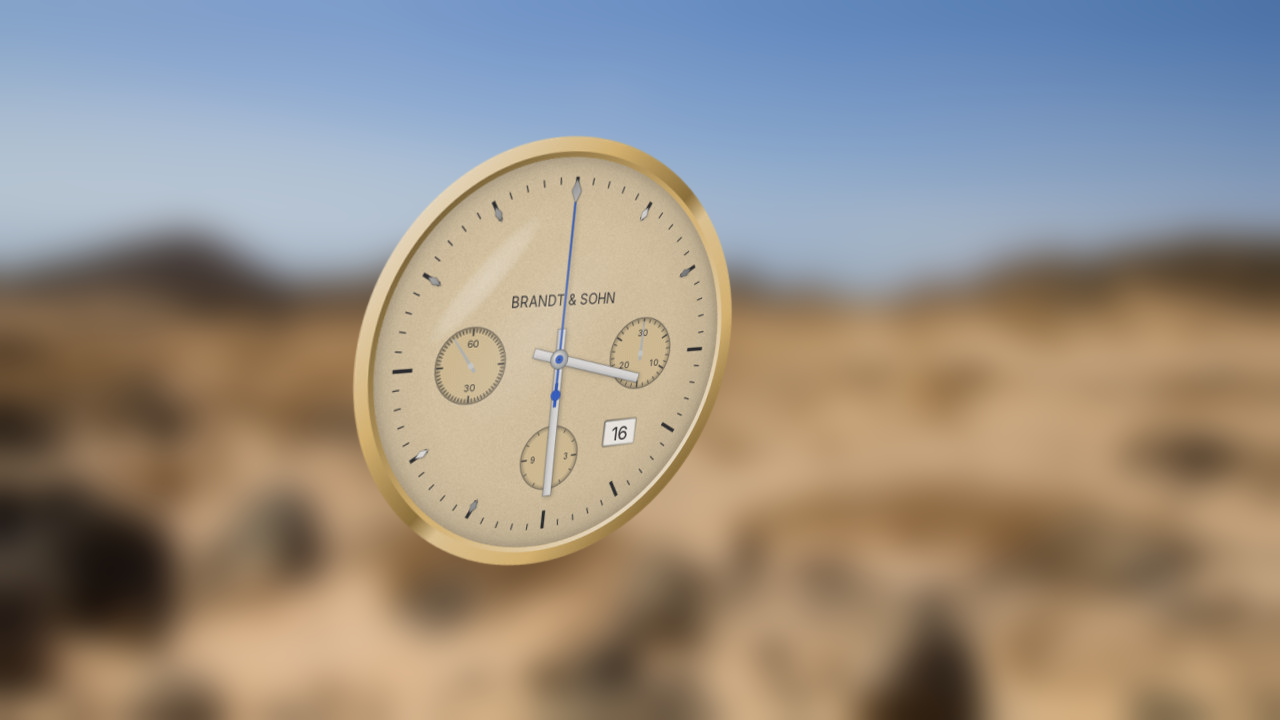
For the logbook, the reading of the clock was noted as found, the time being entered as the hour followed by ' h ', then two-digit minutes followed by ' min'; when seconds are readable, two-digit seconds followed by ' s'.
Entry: 3 h 29 min 54 s
